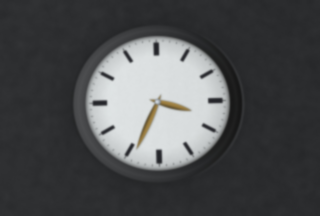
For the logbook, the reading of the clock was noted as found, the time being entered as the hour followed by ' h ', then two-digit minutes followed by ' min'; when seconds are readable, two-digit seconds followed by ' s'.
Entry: 3 h 34 min
